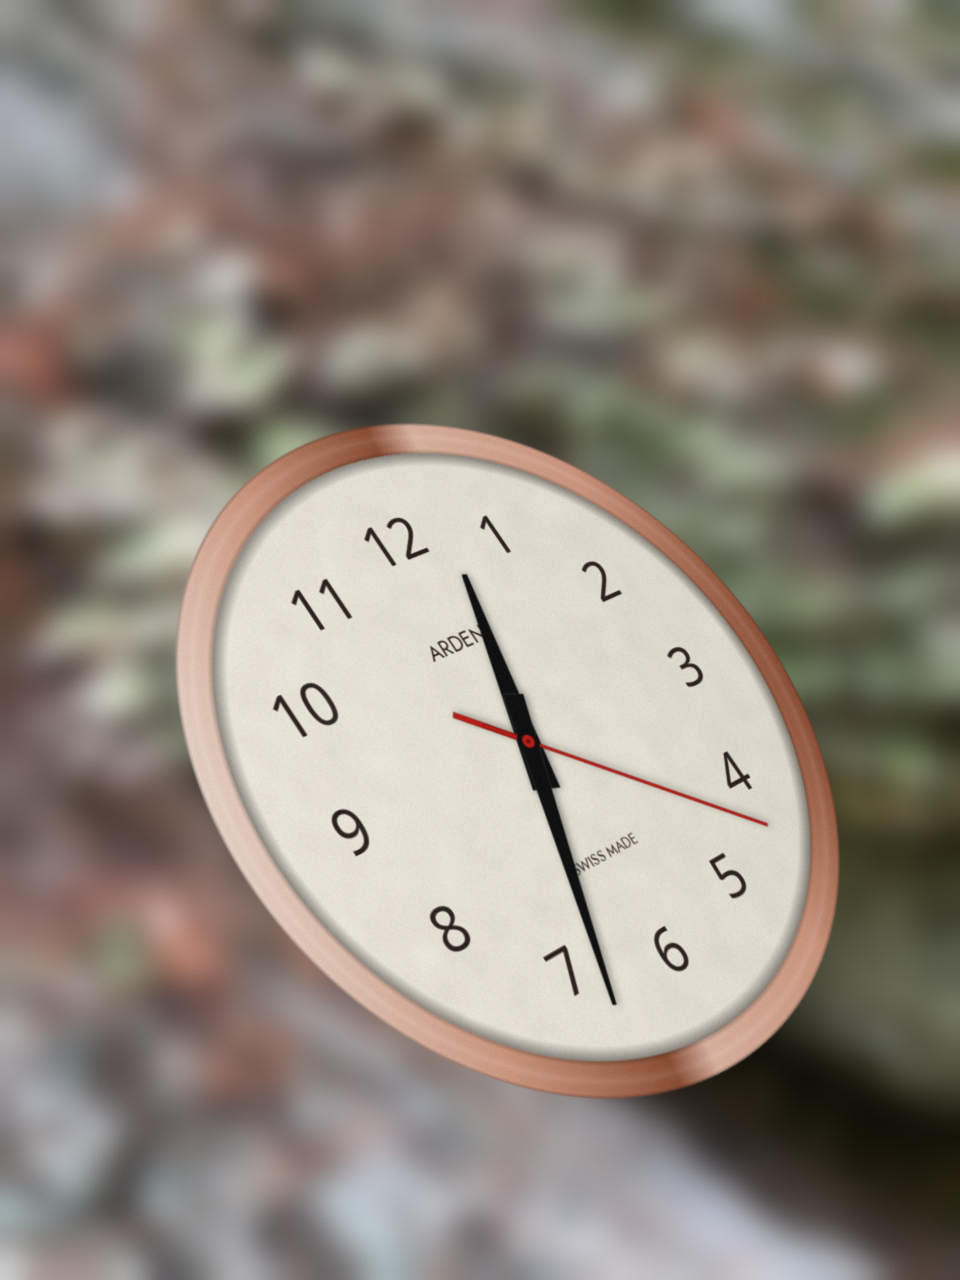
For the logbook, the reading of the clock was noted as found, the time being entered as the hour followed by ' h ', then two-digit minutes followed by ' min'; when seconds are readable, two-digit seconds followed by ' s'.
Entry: 12 h 33 min 22 s
